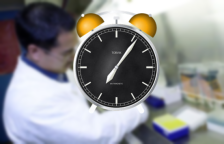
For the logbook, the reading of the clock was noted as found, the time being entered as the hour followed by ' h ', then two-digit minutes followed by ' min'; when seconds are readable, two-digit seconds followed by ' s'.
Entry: 7 h 06 min
